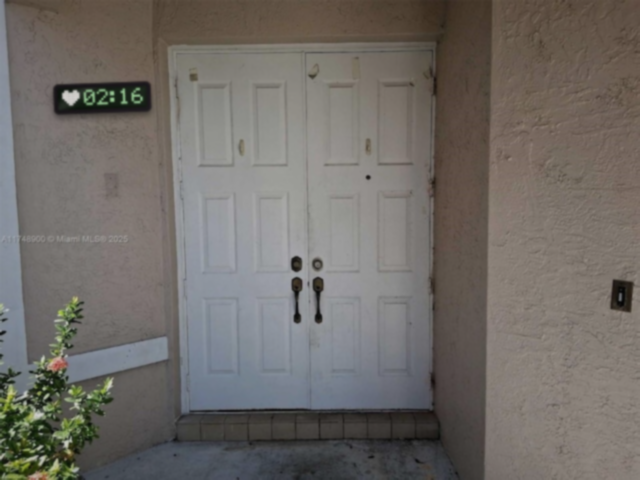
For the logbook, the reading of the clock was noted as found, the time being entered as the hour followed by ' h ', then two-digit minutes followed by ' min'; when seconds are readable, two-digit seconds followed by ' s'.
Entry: 2 h 16 min
